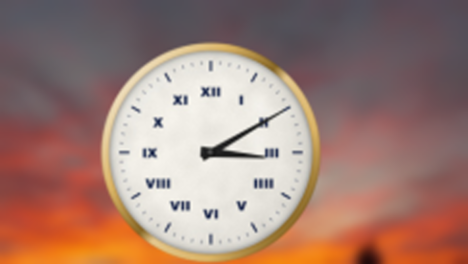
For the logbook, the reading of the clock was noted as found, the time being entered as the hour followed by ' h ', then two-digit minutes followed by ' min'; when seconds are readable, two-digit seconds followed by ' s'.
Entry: 3 h 10 min
